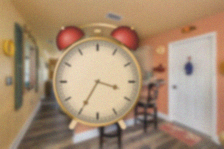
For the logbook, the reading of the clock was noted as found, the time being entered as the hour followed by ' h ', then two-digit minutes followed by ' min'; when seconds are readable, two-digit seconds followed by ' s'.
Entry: 3 h 35 min
